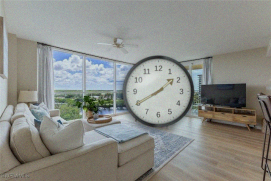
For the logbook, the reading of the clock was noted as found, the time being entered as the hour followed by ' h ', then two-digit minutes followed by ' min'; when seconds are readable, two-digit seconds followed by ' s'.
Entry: 1 h 40 min
